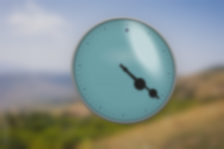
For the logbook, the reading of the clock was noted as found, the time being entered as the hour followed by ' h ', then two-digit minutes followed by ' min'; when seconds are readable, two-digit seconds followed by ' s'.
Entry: 4 h 21 min
